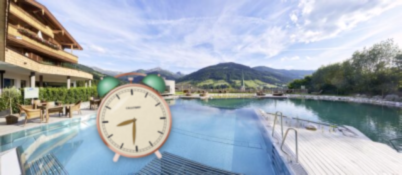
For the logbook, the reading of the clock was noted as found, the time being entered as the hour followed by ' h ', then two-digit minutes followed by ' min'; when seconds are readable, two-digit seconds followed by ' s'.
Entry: 8 h 31 min
